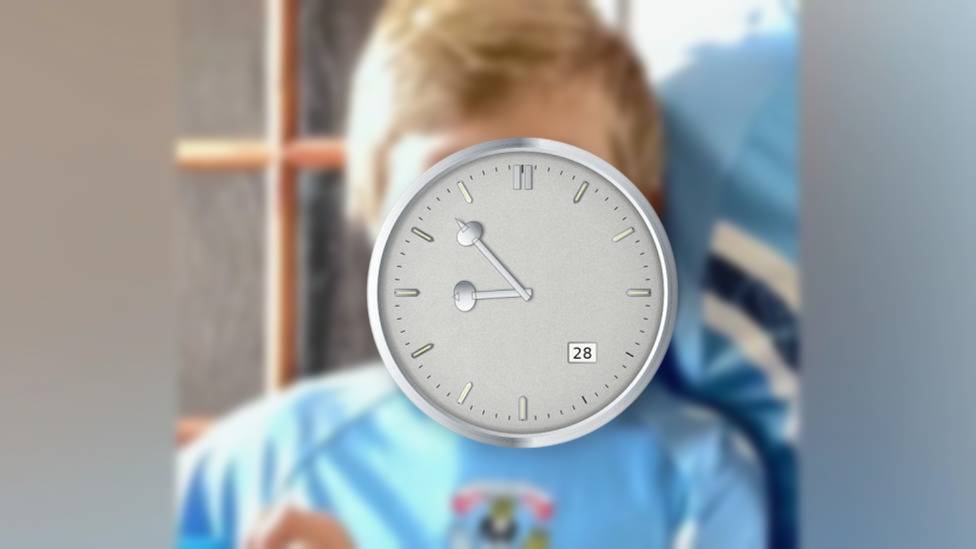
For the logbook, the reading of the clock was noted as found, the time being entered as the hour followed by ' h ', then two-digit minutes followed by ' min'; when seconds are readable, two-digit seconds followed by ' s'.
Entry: 8 h 53 min
